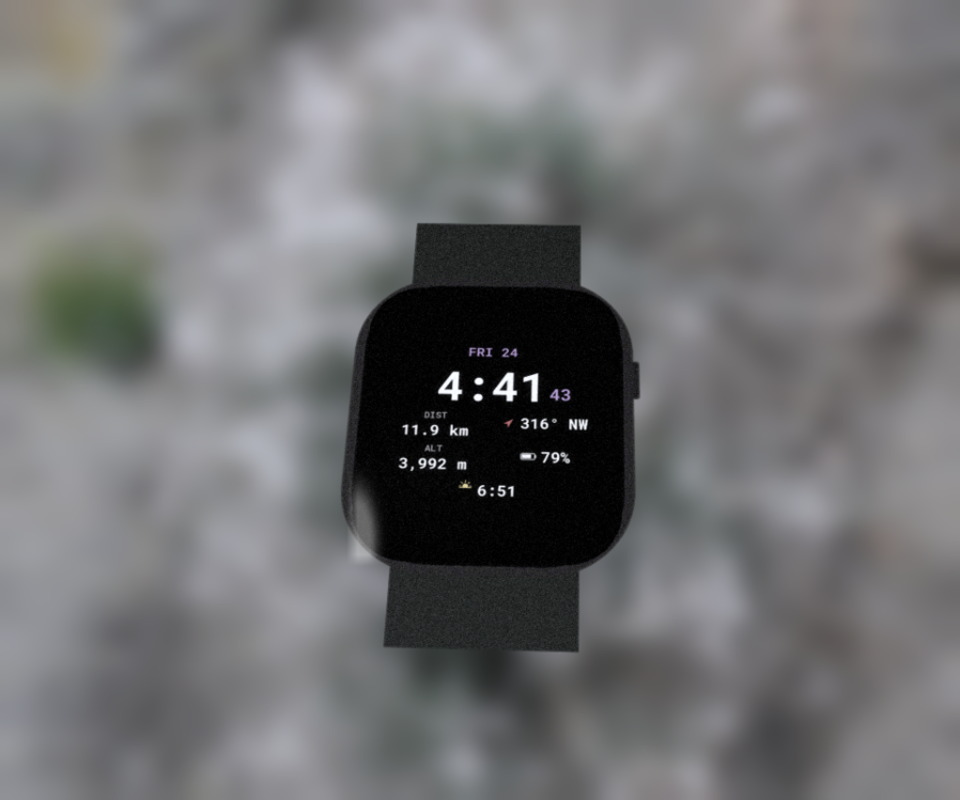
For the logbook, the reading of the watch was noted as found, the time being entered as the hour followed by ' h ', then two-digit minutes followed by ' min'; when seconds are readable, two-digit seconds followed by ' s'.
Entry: 4 h 41 min 43 s
